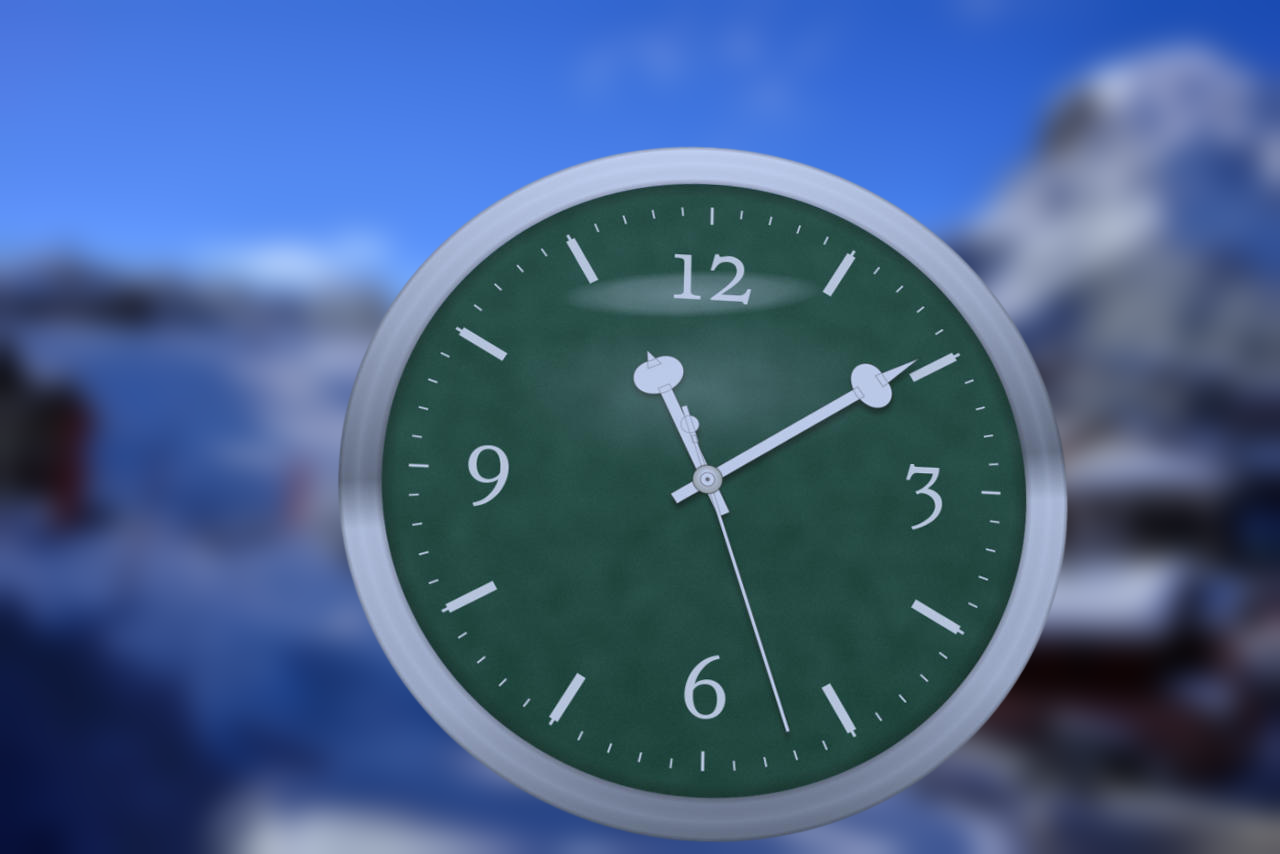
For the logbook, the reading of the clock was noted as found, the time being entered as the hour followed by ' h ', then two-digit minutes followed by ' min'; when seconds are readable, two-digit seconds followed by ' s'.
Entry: 11 h 09 min 27 s
